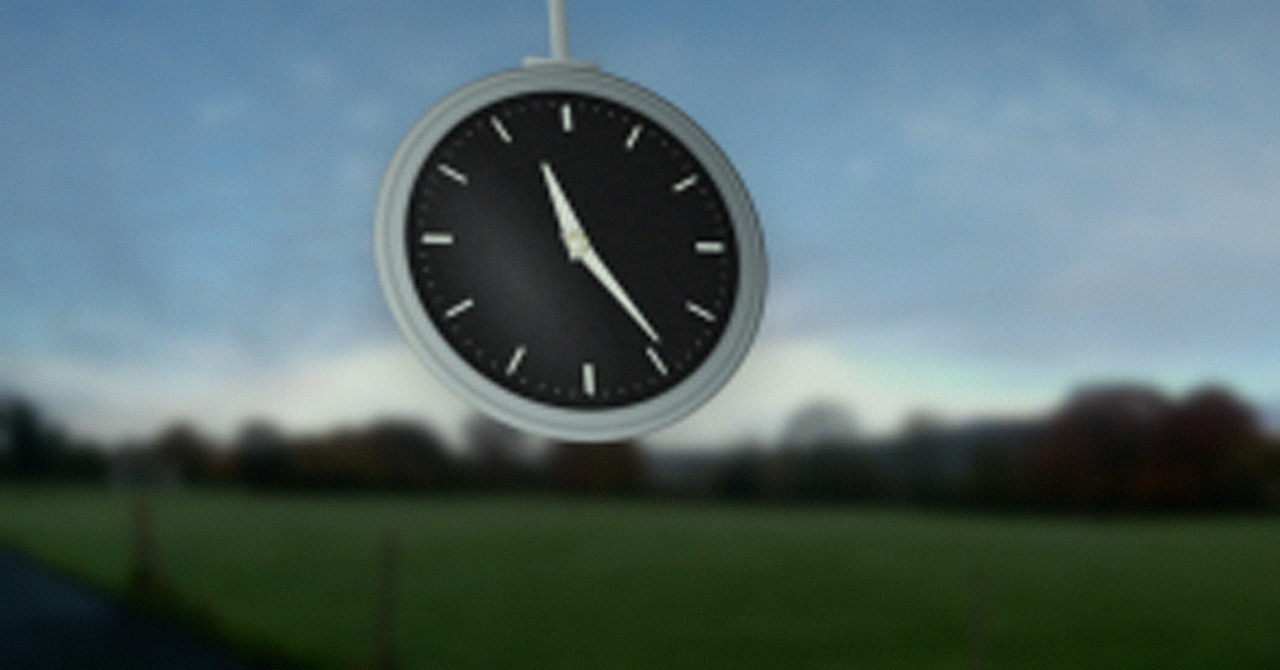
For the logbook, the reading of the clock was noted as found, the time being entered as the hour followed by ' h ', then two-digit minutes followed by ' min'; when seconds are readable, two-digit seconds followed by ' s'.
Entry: 11 h 24 min
